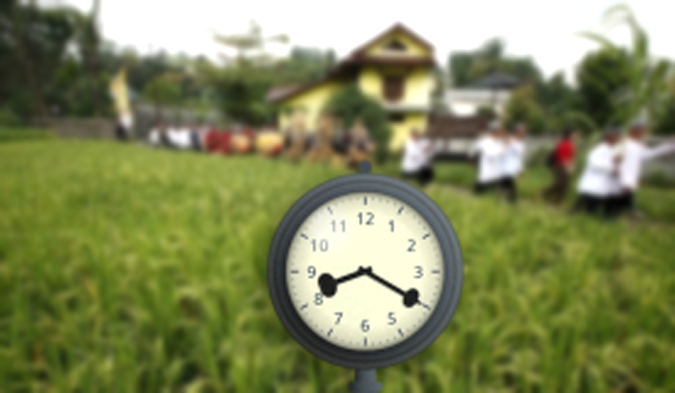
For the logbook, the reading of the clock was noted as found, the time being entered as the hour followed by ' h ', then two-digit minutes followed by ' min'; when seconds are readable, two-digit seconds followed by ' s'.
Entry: 8 h 20 min
